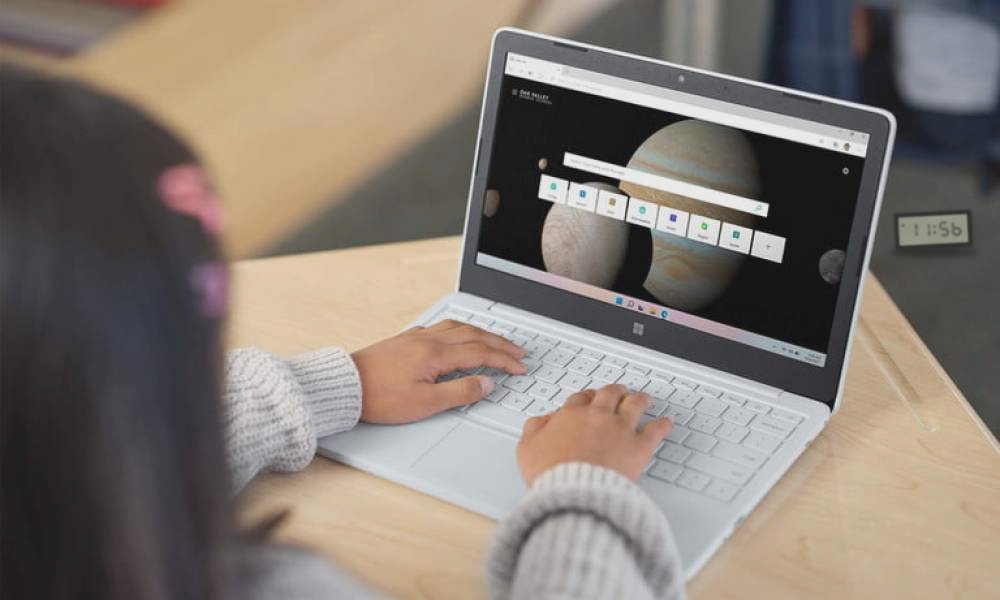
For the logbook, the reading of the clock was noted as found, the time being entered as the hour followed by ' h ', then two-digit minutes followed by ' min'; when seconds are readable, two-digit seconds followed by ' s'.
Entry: 11 h 56 min
